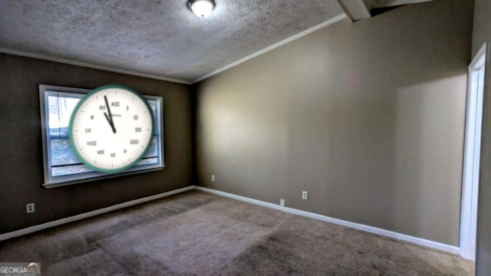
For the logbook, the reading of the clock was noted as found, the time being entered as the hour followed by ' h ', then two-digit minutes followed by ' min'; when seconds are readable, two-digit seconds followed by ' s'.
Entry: 10 h 57 min
